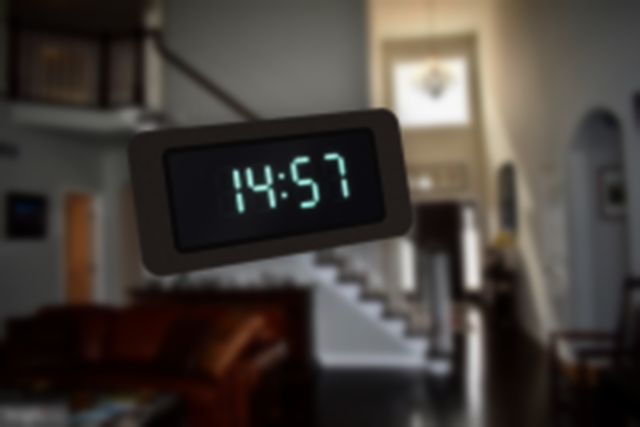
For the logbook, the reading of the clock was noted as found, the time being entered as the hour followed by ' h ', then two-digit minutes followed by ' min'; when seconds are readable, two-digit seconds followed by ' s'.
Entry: 14 h 57 min
